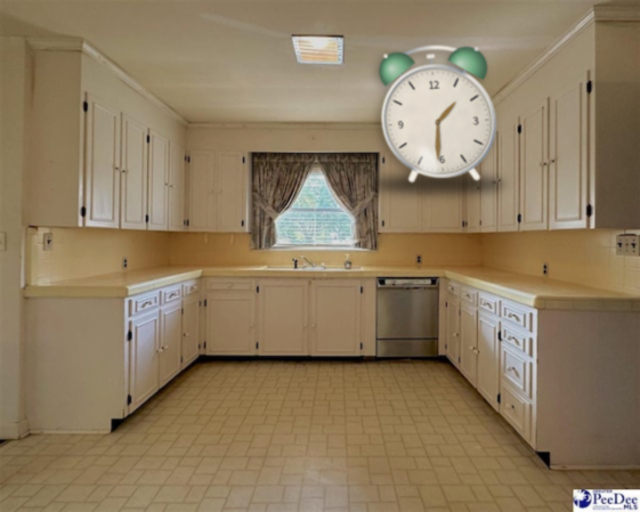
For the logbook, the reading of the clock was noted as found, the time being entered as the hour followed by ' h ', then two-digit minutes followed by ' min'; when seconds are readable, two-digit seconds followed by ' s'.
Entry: 1 h 31 min
